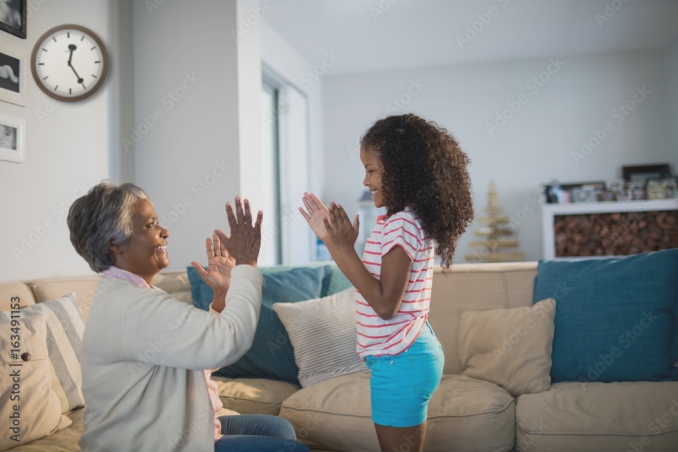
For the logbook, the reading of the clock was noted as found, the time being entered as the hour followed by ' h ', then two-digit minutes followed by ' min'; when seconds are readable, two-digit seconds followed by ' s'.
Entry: 12 h 25 min
